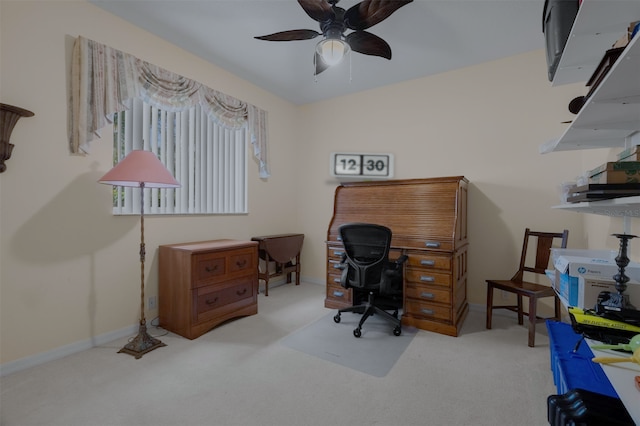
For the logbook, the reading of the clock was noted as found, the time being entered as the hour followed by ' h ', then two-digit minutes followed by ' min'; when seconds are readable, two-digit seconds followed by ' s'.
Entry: 12 h 30 min
